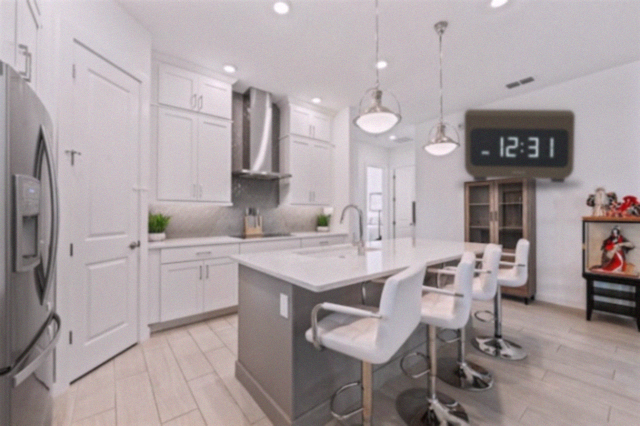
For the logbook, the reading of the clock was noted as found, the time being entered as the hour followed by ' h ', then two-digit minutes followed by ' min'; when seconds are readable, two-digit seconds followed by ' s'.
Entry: 12 h 31 min
